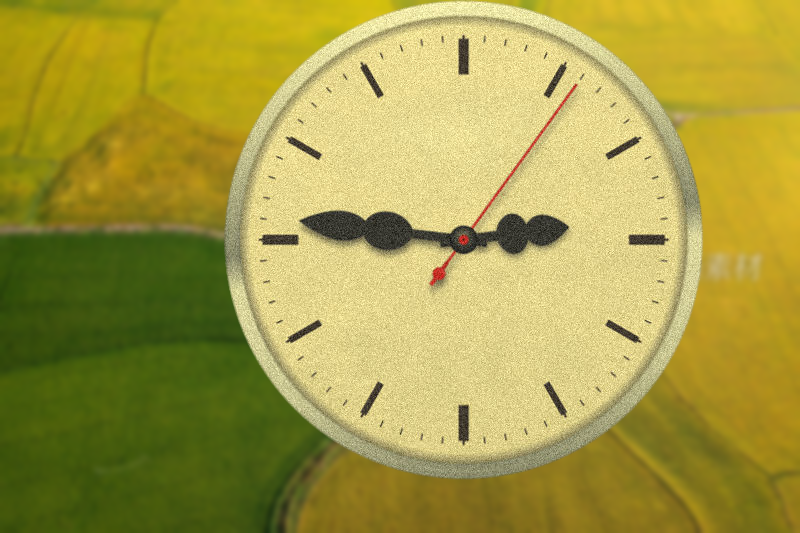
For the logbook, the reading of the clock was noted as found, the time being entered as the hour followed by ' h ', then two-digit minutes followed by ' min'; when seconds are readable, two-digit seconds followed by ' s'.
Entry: 2 h 46 min 06 s
